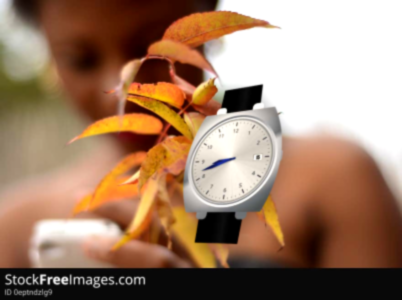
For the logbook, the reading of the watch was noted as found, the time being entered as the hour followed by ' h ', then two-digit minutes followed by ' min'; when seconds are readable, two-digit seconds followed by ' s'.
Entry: 8 h 42 min
